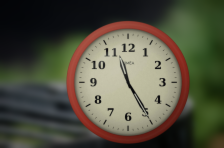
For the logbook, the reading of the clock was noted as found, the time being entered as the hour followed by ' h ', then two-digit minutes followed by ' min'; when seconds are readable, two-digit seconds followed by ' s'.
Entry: 11 h 25 min
